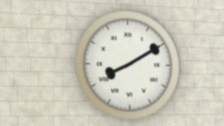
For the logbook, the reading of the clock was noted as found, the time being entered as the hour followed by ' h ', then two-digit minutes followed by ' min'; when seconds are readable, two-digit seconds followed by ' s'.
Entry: 8 h 10 min
